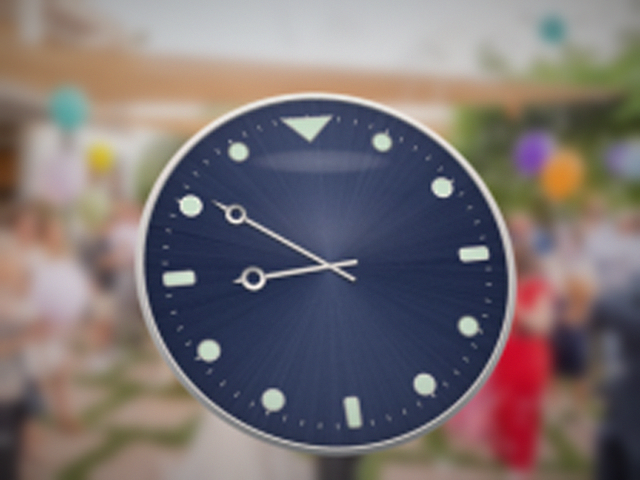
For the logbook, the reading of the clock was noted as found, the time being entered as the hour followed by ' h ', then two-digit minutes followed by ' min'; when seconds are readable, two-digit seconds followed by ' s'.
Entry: 8 h 51 min
